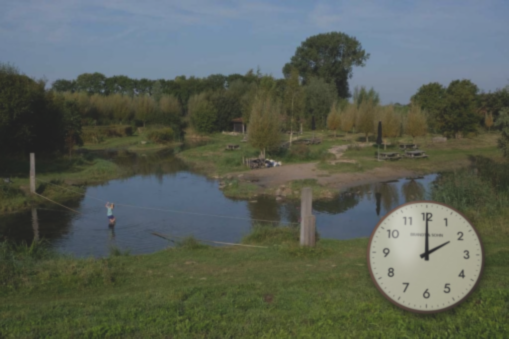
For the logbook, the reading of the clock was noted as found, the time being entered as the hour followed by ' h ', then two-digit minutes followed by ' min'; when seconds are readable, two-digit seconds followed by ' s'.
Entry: 2 h 00 min
